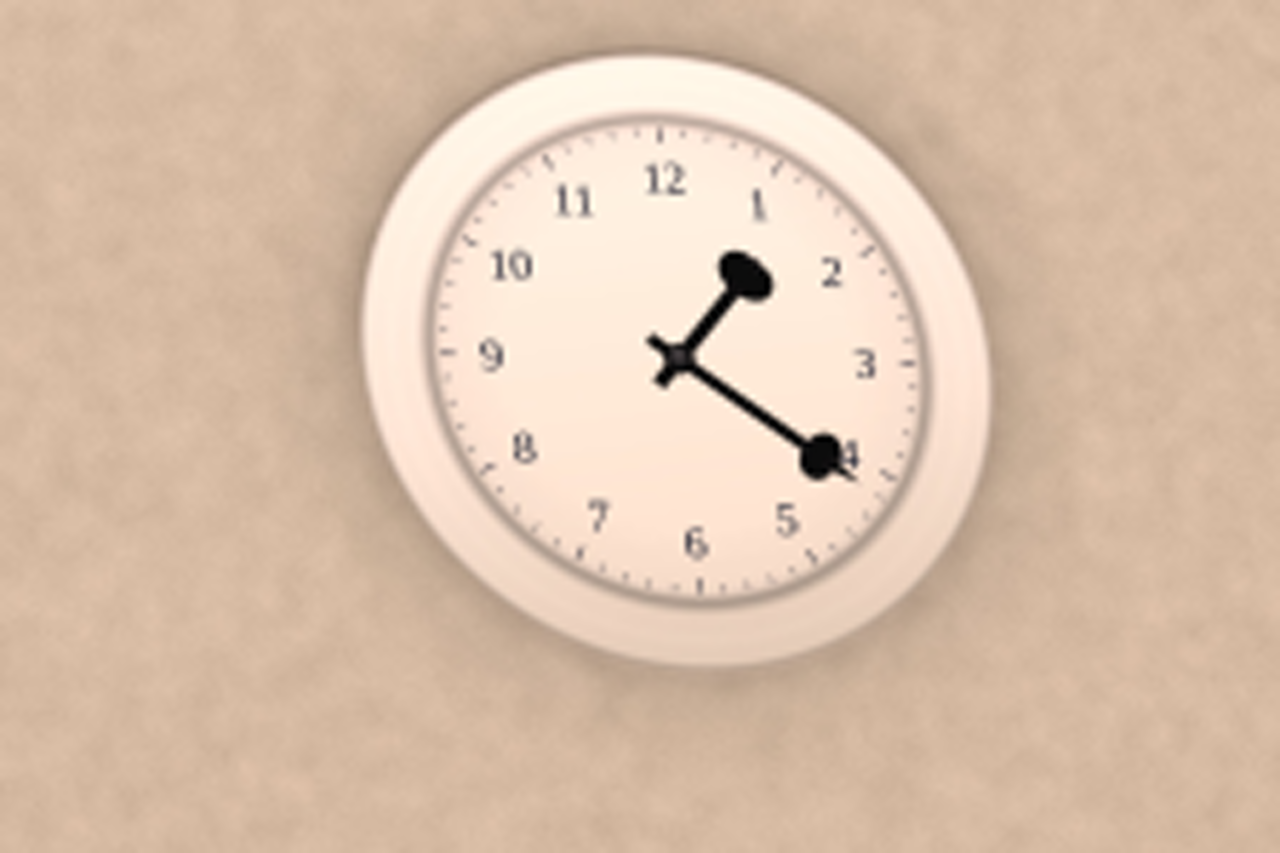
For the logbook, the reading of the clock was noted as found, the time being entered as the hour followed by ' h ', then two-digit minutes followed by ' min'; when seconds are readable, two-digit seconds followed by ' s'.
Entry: 1 h 21 min
